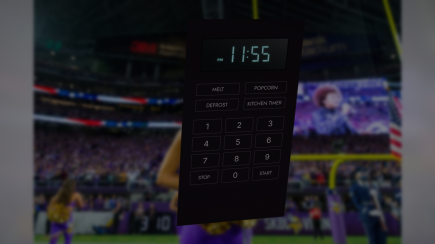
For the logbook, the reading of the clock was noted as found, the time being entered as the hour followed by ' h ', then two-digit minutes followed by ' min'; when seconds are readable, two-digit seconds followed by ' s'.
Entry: 11 h 55 min
